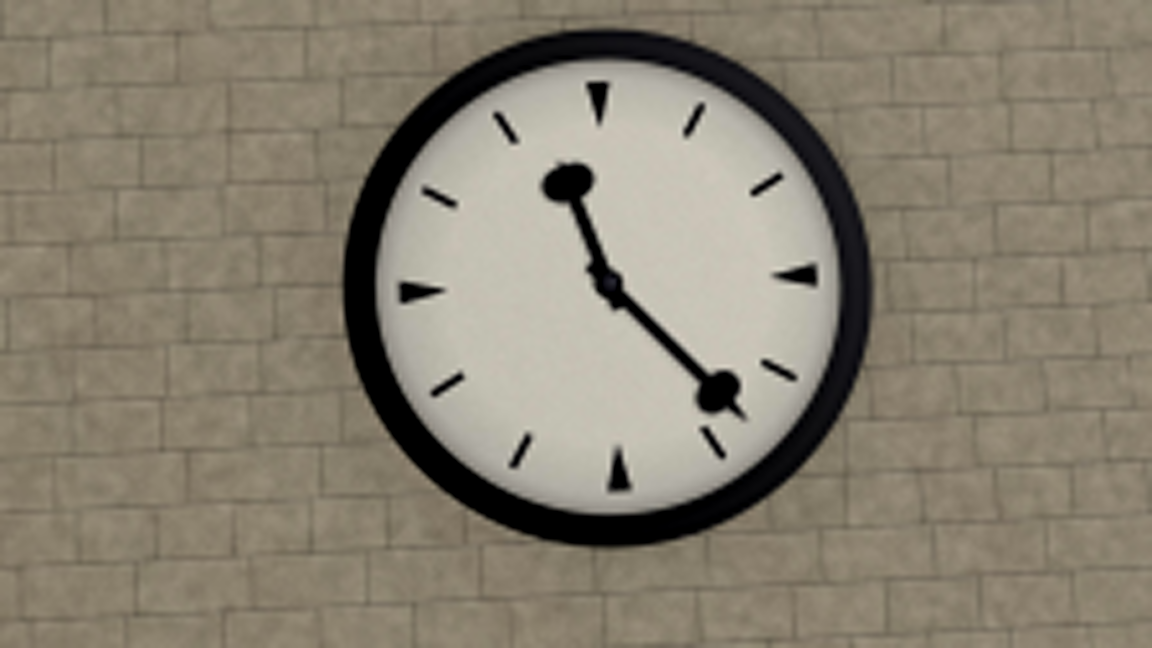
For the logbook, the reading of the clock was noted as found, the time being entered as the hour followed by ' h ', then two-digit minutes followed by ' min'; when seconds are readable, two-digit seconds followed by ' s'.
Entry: 11 h 23 min
